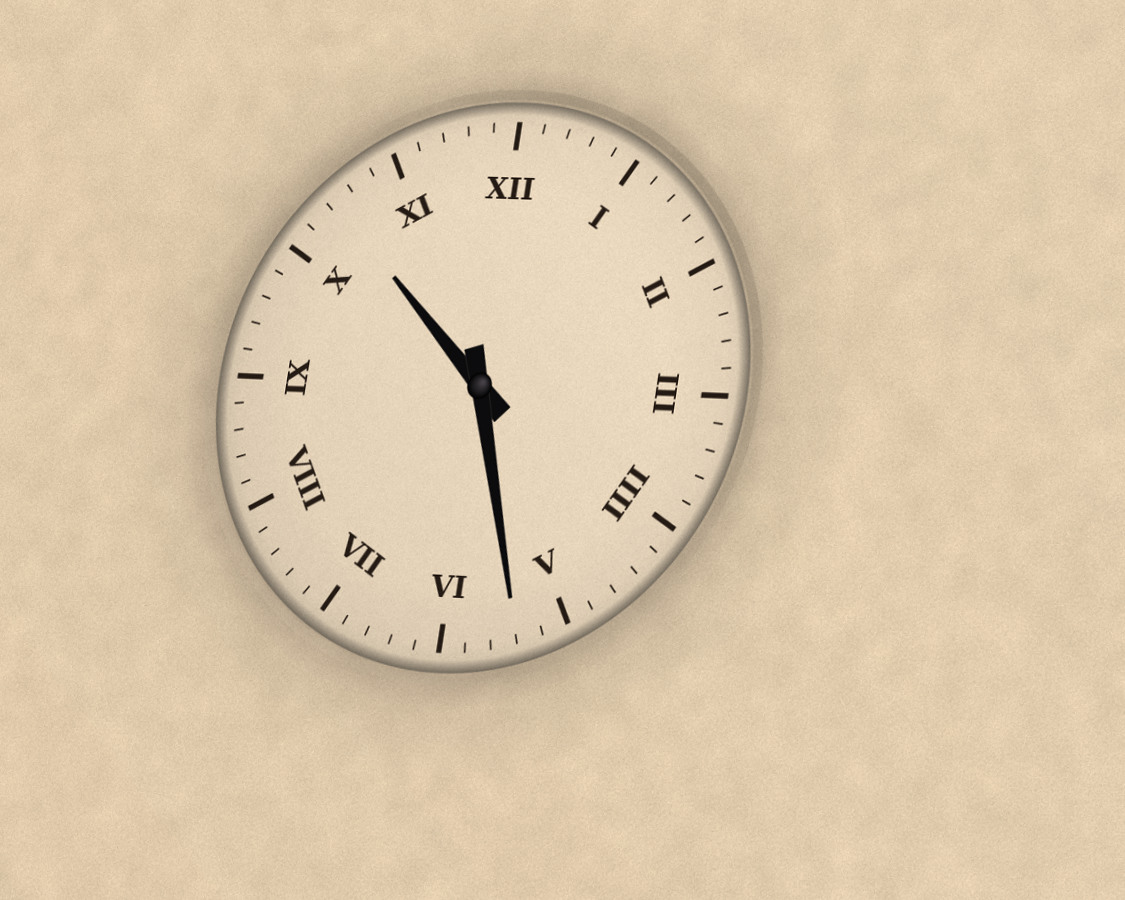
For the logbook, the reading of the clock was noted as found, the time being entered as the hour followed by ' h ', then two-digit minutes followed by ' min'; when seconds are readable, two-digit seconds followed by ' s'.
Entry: 10 h 27 min
